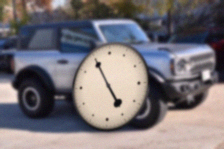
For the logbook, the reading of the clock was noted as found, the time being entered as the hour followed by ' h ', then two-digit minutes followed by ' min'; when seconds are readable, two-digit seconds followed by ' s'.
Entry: 4 h 55 min
